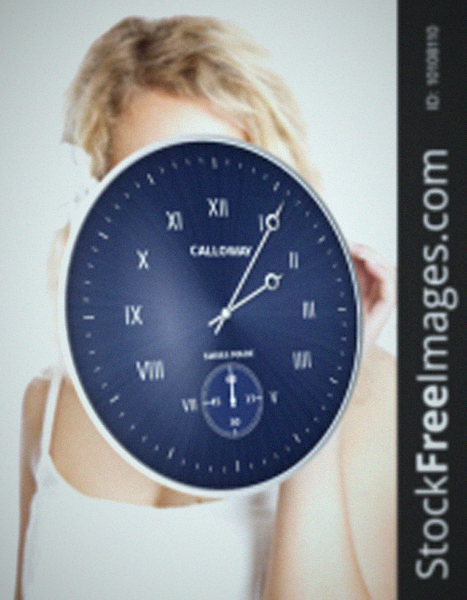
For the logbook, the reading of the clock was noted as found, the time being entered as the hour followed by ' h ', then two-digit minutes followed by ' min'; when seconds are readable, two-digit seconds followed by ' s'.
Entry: 2 h 06 min
